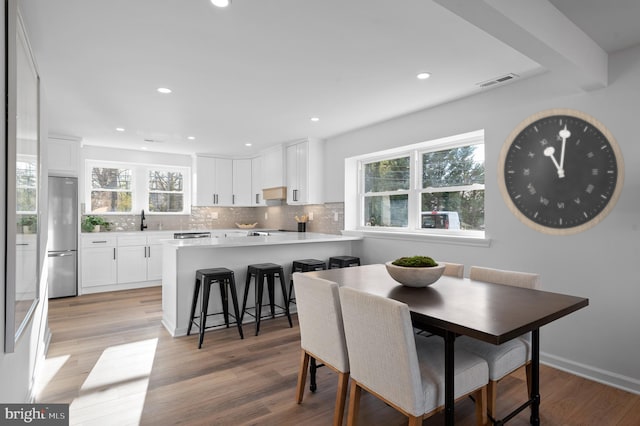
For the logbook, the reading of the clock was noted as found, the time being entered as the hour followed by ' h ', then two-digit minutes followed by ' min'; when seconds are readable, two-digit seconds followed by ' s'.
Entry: 11 h 01 min
